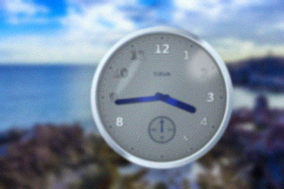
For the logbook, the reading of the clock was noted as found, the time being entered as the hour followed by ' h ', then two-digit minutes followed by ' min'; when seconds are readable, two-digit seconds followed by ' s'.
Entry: 3 h 44 min
